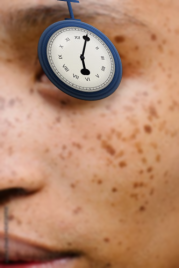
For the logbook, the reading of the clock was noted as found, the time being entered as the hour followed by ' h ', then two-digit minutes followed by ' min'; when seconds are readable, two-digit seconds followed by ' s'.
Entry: 6 h 04 min
